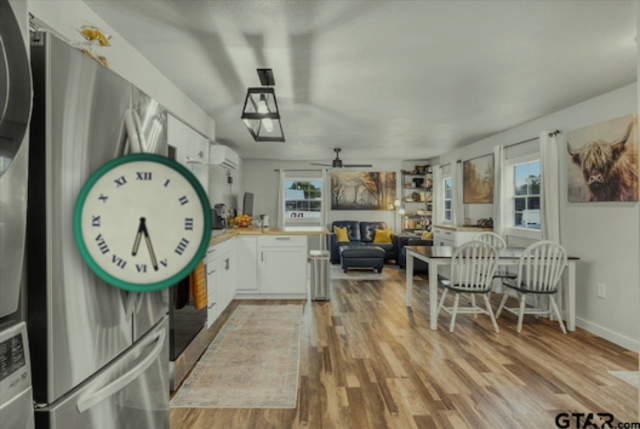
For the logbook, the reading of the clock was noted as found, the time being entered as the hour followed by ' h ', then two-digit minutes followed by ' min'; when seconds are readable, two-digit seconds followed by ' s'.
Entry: 6 h 27 min
